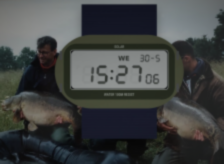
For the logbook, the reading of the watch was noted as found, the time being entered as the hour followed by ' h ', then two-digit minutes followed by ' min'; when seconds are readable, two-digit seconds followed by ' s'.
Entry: 15 h 27 min 06 s
